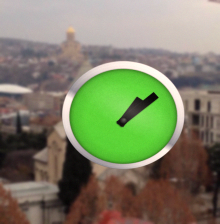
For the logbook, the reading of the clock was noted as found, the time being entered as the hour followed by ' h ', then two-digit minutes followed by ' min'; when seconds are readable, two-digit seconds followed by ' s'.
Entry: 1 h 08 min
